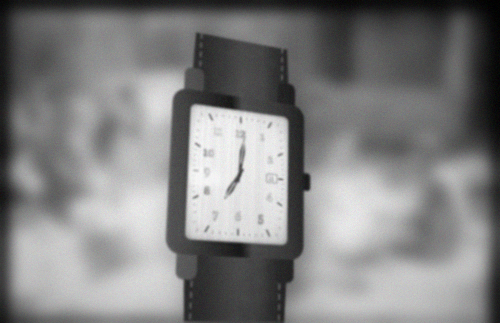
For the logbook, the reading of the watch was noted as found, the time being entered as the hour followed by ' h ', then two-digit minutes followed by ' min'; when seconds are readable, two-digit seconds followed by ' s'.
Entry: 7 h 01 min
